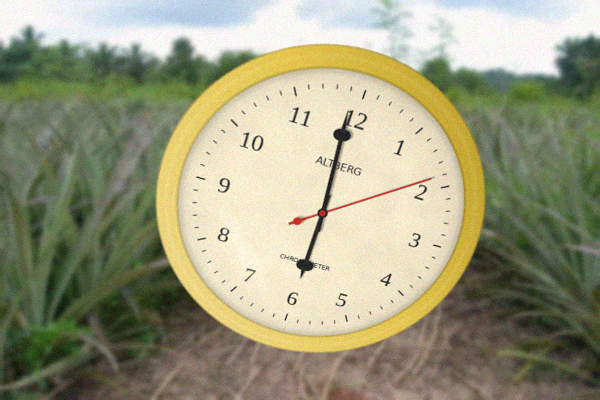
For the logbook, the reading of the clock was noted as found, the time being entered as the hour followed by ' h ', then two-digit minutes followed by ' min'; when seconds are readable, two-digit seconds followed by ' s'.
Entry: 5 h 59 min 09 s
